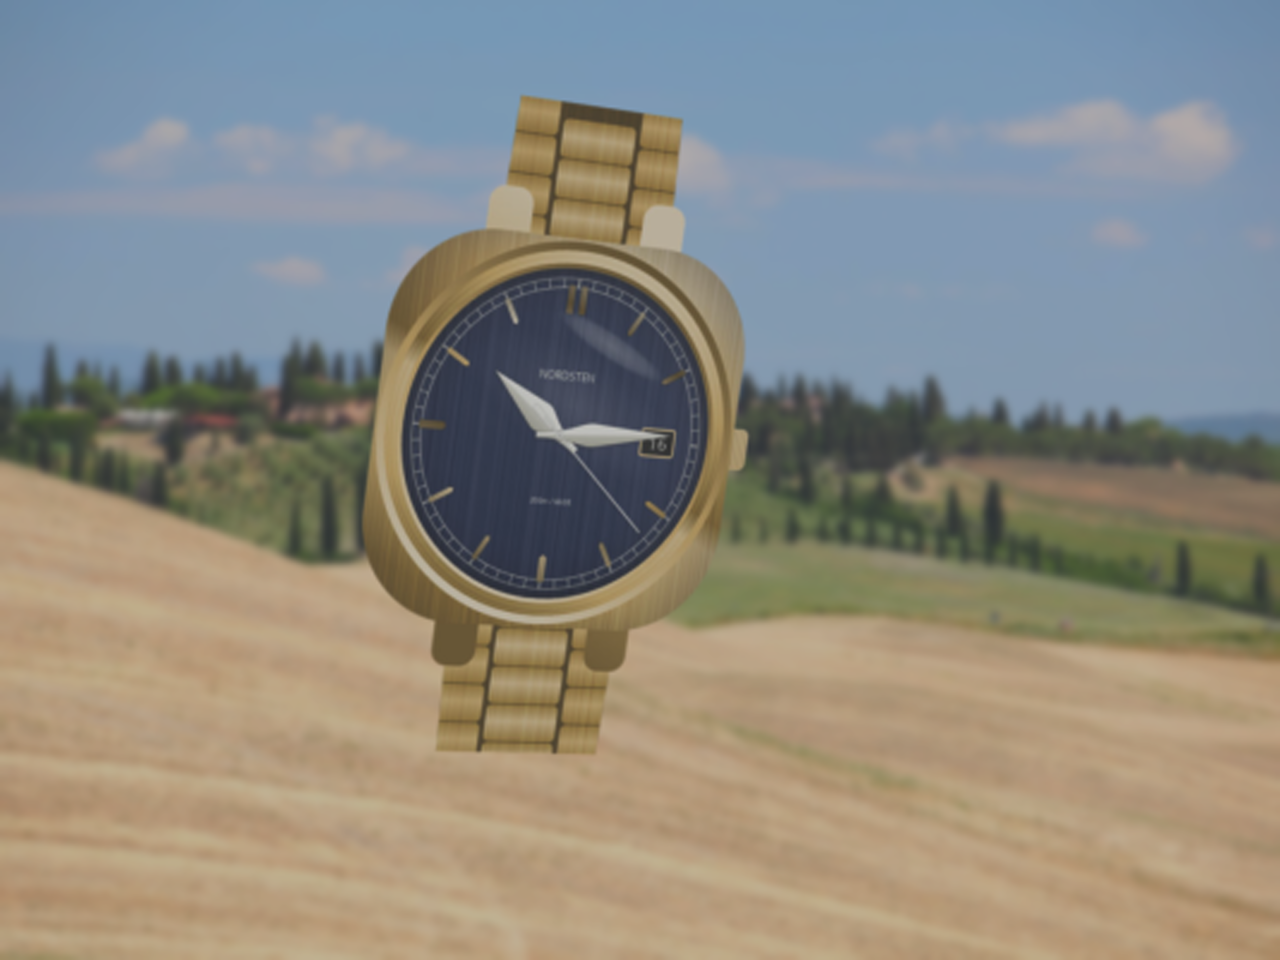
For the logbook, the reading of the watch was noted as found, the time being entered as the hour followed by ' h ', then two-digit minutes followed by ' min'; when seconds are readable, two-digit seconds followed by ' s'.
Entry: 10 h 14 min 22 s
